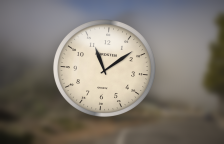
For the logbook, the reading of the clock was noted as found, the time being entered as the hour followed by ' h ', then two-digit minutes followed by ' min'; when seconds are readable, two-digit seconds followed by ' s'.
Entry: 11 h 08 min
